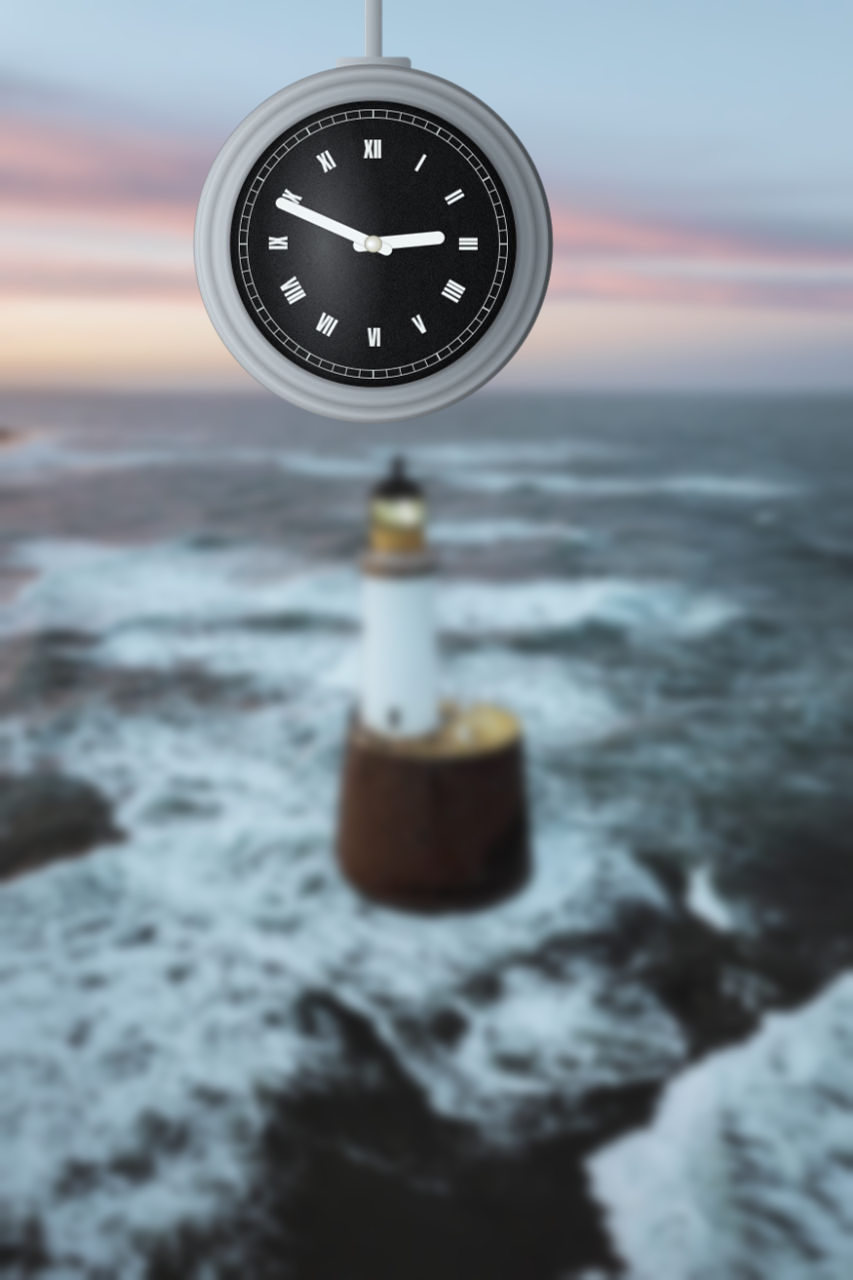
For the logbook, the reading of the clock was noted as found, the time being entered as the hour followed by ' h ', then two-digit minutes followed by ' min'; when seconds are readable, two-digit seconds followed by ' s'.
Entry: 2 h 49 min
